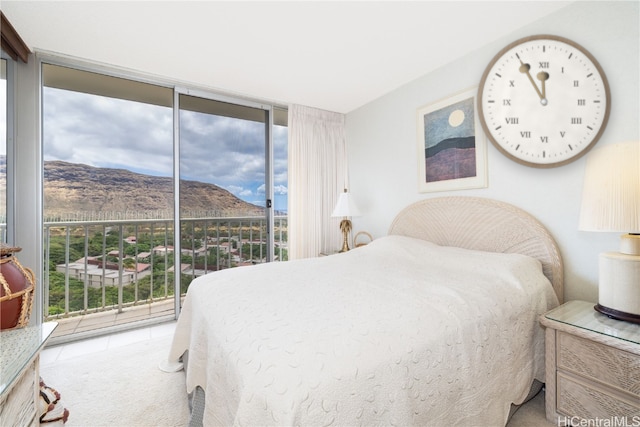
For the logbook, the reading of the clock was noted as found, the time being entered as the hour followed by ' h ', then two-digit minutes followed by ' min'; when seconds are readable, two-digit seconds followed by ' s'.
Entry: 11 h 55 min
